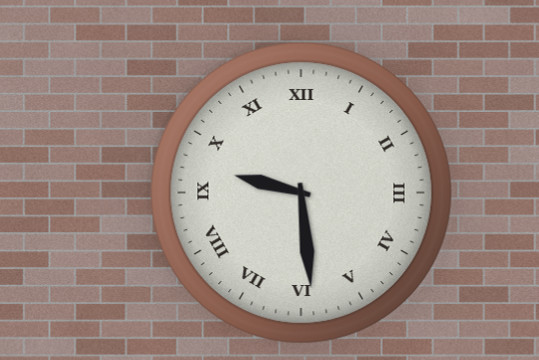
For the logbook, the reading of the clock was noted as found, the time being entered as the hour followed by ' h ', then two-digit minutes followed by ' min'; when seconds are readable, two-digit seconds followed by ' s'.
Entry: 9 h 29 min
